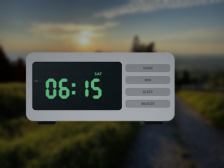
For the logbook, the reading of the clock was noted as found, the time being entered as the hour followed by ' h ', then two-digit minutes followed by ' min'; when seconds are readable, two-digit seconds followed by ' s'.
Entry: 6 h 15 min
